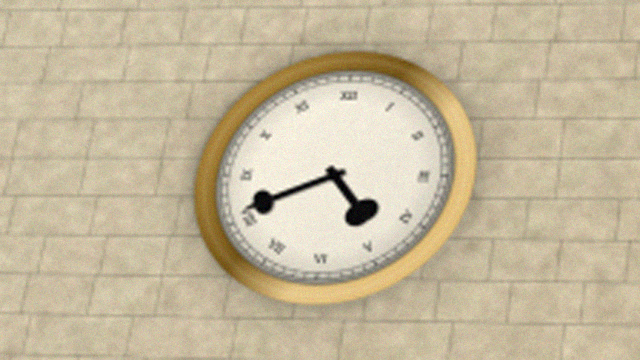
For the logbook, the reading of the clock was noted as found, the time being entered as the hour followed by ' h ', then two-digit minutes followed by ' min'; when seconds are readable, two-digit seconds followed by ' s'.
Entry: 4 h 41 min
